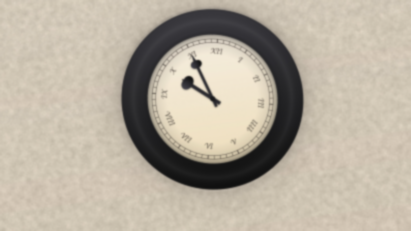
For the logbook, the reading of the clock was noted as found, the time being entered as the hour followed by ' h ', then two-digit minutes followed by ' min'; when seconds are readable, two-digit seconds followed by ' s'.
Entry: 9 h 55 min
